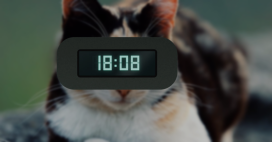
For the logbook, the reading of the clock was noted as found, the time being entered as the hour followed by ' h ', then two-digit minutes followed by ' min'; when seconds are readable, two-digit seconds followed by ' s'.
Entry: 18 h 08 min
